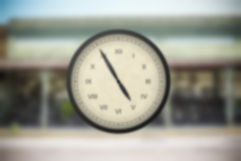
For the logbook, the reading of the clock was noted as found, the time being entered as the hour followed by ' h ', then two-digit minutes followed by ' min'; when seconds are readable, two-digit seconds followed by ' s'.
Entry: 4 h 55 min
